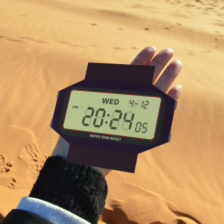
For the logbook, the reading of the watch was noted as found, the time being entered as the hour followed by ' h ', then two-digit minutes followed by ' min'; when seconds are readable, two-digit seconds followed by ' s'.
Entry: 20 h 24 min 05 s
